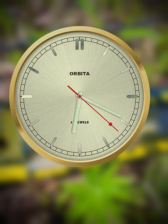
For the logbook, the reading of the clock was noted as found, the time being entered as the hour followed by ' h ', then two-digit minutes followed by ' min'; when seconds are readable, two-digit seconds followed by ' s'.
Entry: 6 h 19 min 22 s
